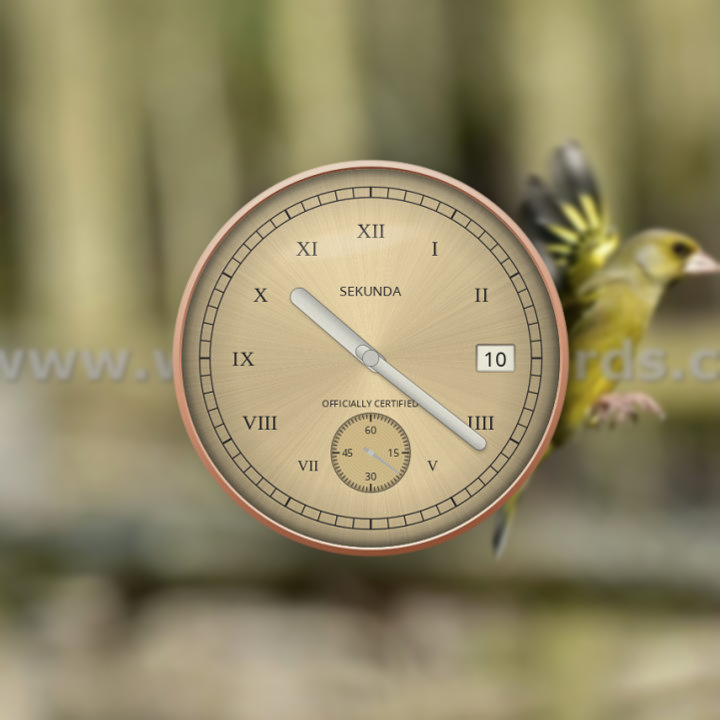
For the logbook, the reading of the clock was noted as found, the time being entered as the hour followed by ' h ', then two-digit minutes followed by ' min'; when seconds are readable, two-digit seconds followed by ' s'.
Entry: 10 h 21 min 21 s
